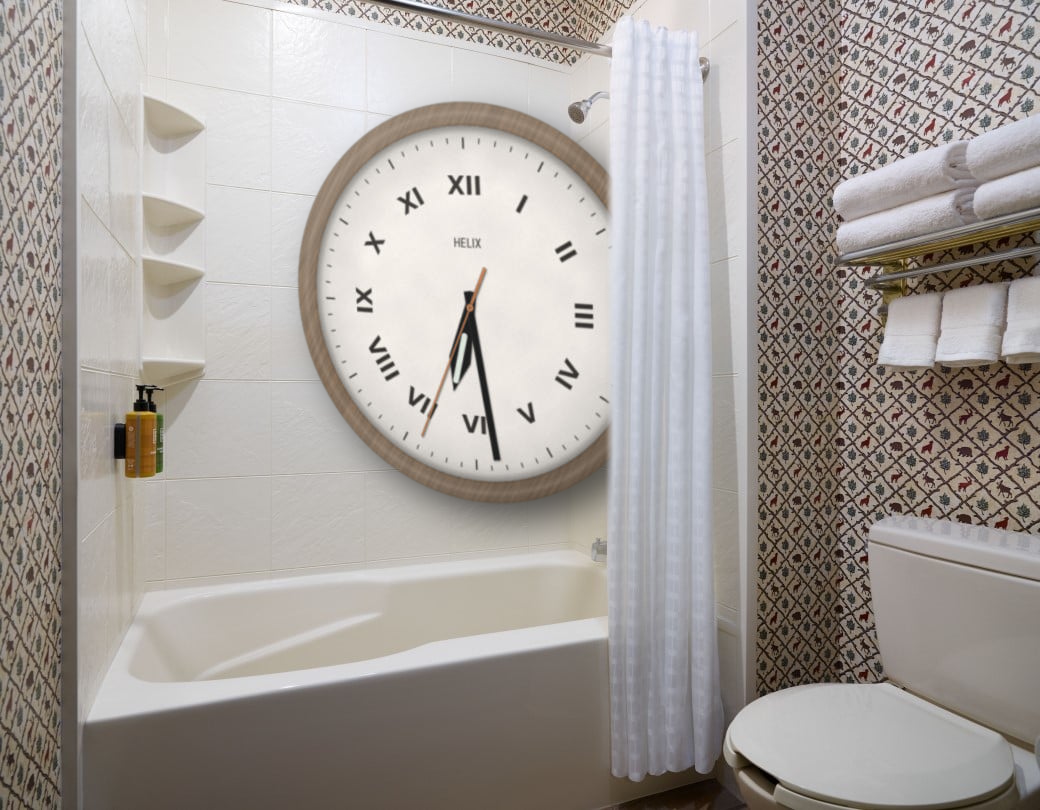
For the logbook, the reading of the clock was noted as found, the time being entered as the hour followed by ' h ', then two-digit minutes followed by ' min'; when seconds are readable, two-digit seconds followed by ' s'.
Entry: 6 h 28 min 34 s
